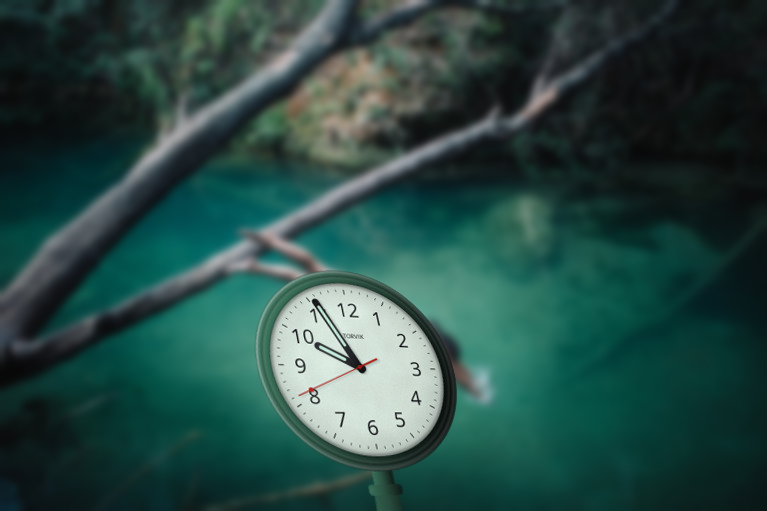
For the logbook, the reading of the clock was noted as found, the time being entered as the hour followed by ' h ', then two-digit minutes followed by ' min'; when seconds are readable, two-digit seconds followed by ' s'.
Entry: 9 h 55 min 41 s
